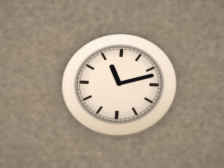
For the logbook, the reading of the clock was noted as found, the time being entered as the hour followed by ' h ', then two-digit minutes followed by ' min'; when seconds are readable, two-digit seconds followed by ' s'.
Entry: 11 h 12 min
